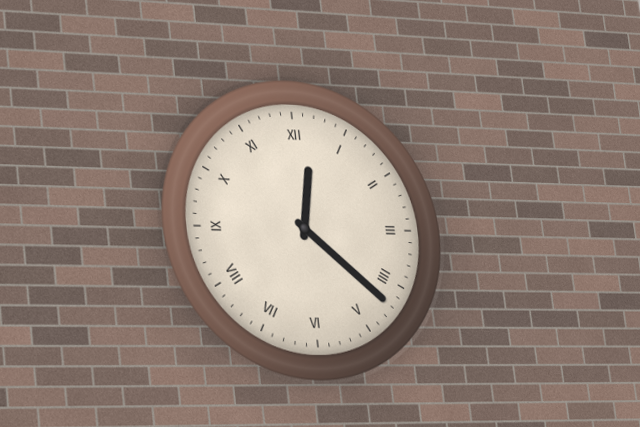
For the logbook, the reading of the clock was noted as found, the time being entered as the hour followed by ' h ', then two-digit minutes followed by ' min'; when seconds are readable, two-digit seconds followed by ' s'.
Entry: 12 h 22 min
